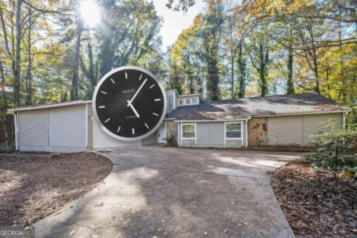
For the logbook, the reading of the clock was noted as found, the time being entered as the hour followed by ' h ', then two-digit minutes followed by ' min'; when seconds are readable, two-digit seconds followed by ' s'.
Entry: 5 h 07 min
